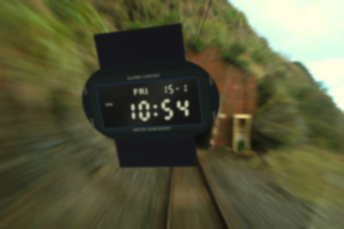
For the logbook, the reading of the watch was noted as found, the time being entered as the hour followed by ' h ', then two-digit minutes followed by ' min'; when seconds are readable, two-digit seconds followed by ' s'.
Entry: 10 h 54 min
